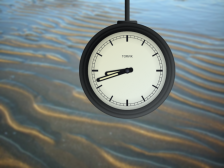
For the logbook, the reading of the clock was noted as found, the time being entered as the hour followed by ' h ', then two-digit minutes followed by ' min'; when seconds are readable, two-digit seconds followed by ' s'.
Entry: 8 h 42 min
